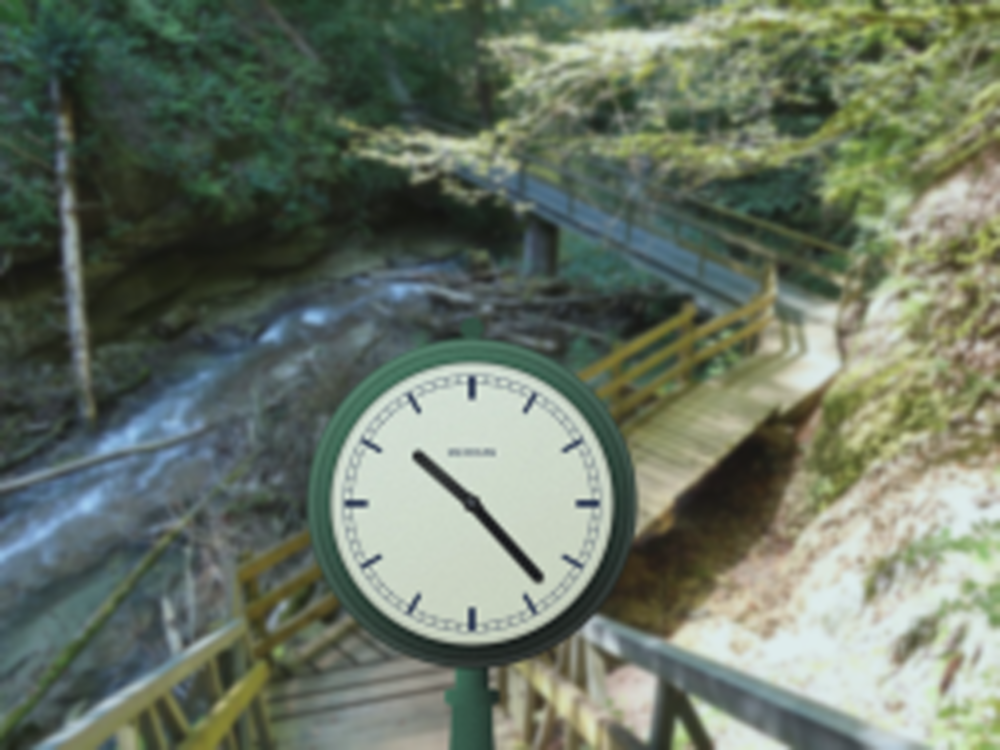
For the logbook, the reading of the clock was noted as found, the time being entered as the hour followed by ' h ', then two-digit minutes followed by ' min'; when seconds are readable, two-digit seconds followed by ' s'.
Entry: 10 h 23 min
